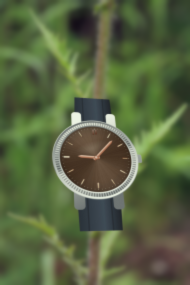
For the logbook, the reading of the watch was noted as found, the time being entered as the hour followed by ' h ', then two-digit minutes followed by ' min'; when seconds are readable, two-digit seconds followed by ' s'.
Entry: 9 h 07 min
